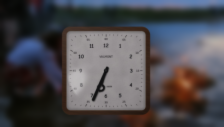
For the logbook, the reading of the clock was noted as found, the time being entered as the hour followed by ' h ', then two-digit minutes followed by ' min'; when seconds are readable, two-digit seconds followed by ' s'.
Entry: 6 h 34 min
